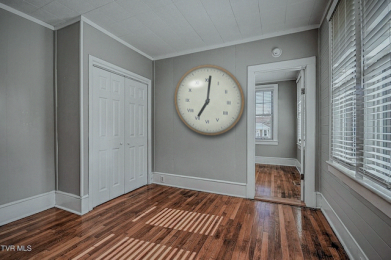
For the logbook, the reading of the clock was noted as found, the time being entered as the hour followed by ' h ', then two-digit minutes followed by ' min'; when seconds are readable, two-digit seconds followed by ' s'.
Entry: 7 h 01 min
